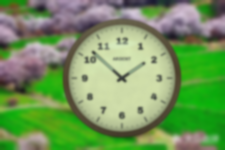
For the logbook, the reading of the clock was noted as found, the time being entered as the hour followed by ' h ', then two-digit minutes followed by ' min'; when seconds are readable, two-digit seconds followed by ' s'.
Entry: 1 h 52 min
